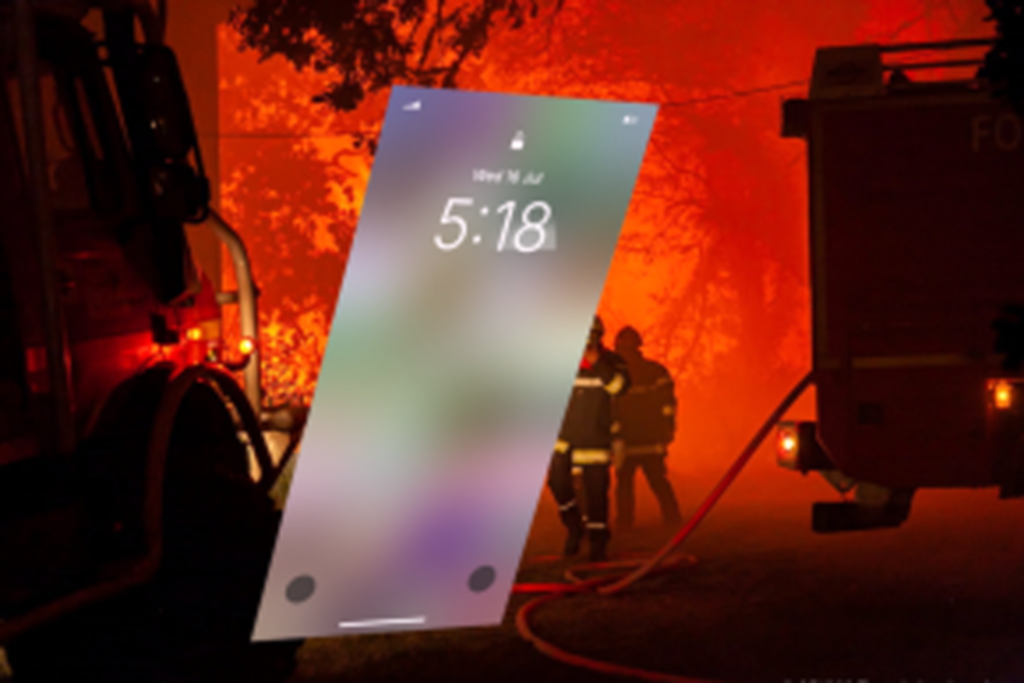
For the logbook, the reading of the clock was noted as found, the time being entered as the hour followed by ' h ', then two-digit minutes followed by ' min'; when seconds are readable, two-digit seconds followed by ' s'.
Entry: 5 h 18 min
